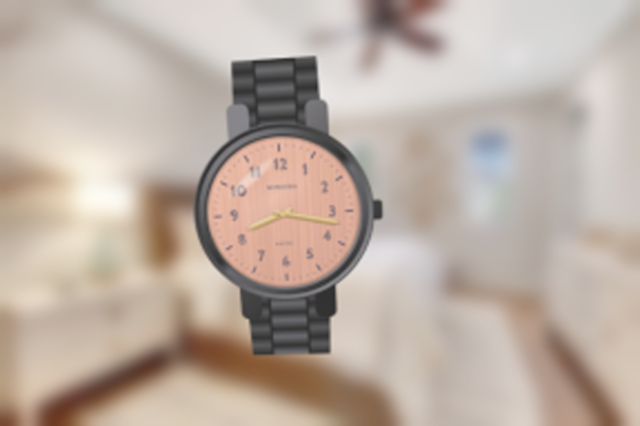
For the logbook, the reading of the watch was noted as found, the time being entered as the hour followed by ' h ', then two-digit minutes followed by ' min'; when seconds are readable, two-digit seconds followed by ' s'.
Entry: 8 h 17 min
